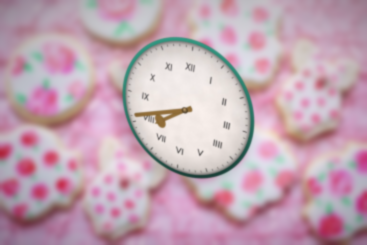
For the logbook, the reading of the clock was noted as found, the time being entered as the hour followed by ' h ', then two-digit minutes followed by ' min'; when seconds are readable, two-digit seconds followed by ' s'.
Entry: 7 h 41 min
